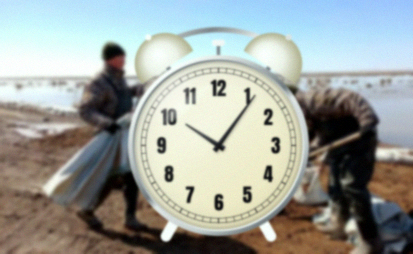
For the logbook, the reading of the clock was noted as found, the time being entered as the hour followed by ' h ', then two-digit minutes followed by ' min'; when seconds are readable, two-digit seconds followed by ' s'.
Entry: 10 h 06 min
